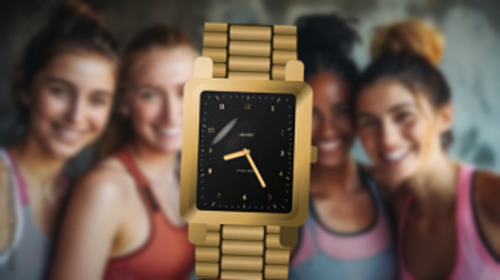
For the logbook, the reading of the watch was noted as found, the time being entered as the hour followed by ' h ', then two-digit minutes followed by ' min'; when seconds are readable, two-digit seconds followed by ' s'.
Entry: 8 h 25 min
